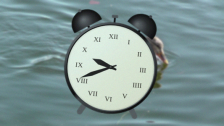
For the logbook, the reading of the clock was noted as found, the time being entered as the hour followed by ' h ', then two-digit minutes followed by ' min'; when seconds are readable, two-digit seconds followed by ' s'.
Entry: 9 h 41 min
